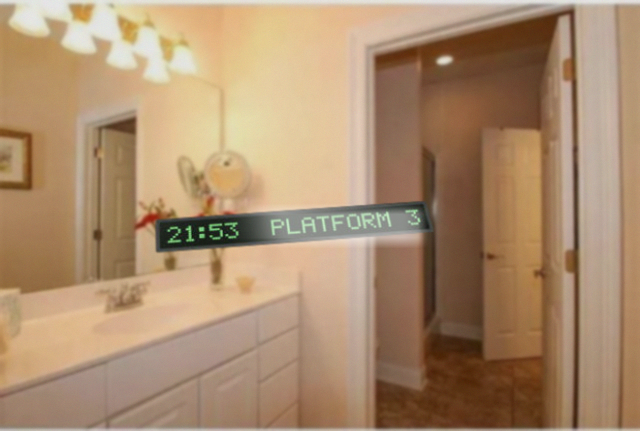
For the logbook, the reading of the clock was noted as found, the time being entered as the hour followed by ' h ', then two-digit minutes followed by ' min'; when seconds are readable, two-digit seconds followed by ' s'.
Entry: 21 h 53 min
